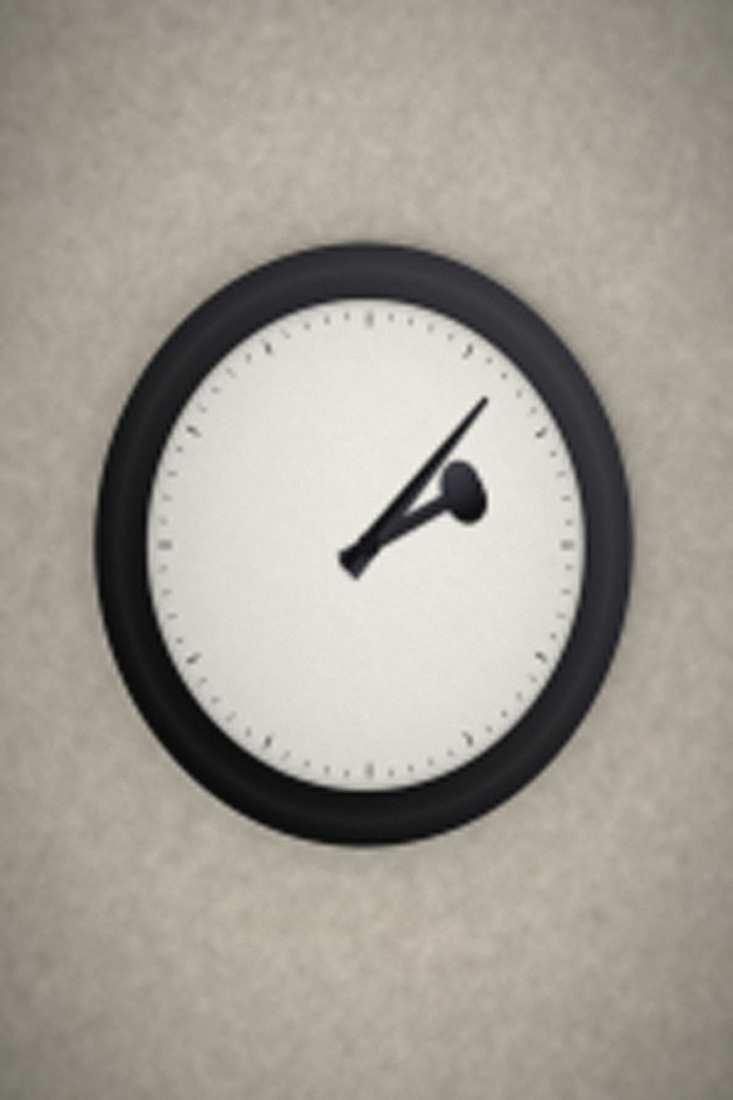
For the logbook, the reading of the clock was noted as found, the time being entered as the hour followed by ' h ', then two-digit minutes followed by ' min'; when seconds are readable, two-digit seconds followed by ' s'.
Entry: 2 h 07 min
